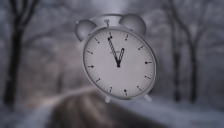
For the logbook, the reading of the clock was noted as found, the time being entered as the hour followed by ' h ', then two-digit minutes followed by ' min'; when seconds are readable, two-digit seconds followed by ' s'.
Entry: 12 h 59 min
